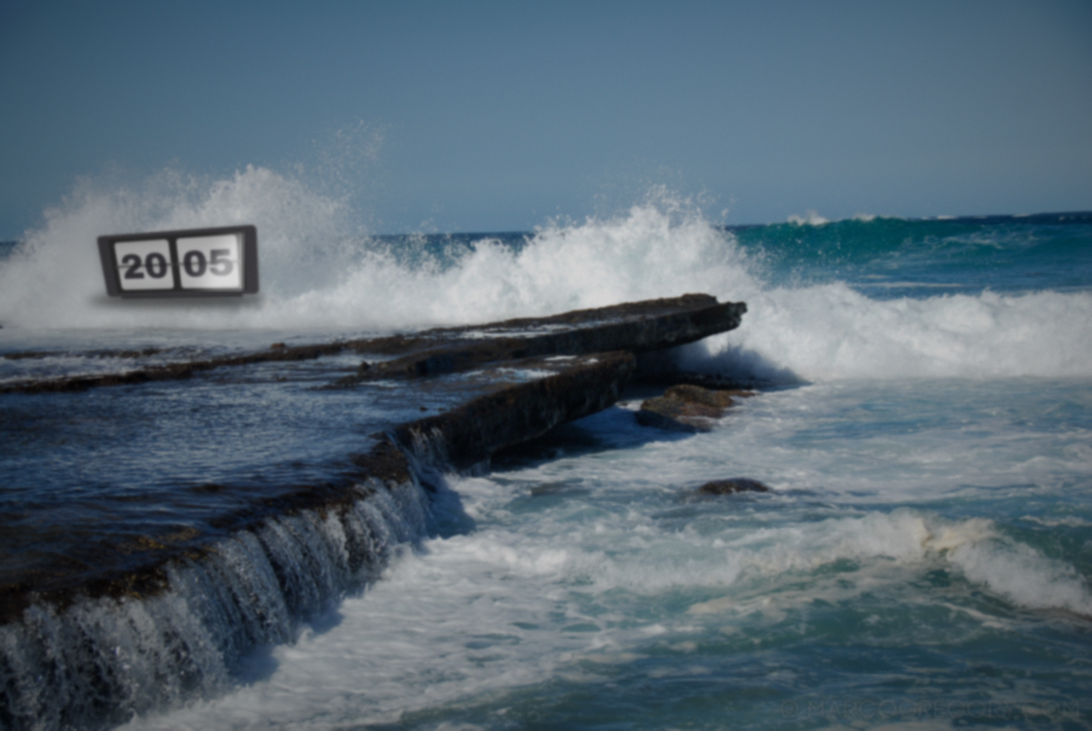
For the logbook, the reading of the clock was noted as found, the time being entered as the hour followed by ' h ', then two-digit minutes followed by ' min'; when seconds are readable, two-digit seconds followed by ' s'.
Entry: 20 h 05 min
